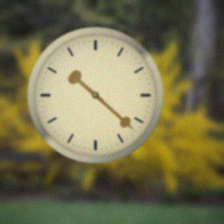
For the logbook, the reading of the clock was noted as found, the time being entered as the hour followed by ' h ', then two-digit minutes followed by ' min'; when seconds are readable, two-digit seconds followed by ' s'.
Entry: 10 h 22 min
